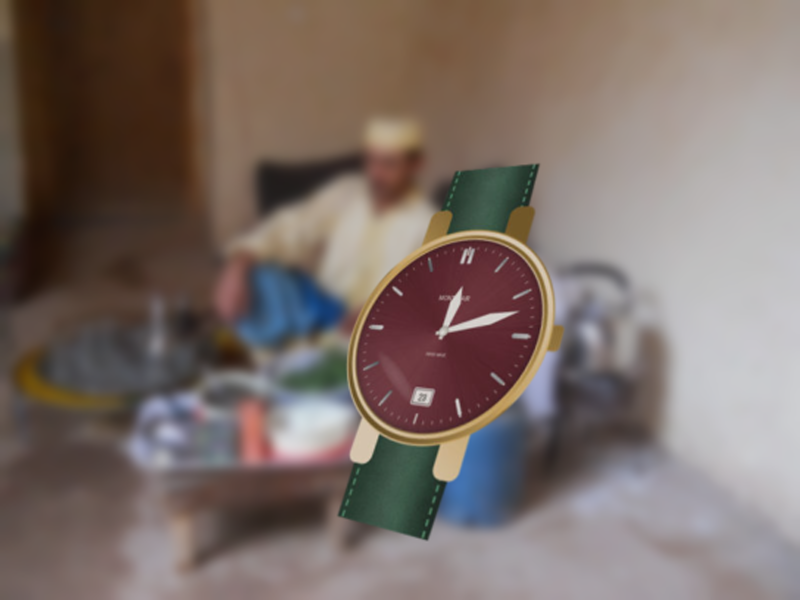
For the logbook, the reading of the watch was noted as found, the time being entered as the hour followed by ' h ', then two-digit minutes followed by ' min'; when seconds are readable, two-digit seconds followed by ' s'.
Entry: 12 h 12 min
